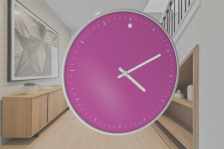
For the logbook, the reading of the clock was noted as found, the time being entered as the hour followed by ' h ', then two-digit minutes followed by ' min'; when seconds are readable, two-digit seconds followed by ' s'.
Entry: 4 h 10 min
